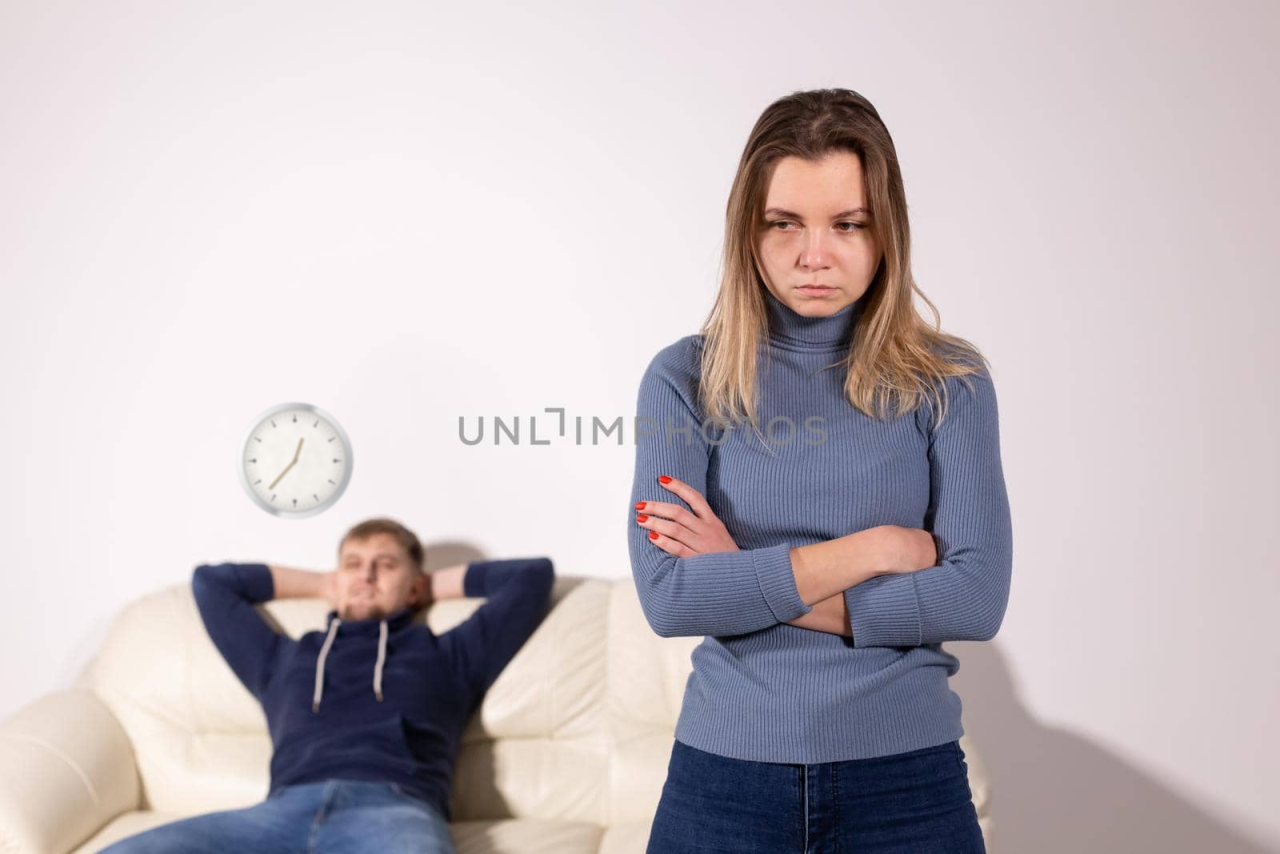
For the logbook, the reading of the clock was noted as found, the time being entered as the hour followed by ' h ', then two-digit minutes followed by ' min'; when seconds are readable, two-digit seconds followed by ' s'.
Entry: 12 h 37 min
